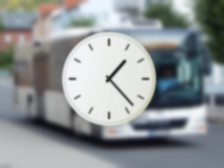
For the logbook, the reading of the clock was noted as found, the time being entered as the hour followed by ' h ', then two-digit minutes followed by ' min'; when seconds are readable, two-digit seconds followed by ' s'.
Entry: 1 h 23 min
